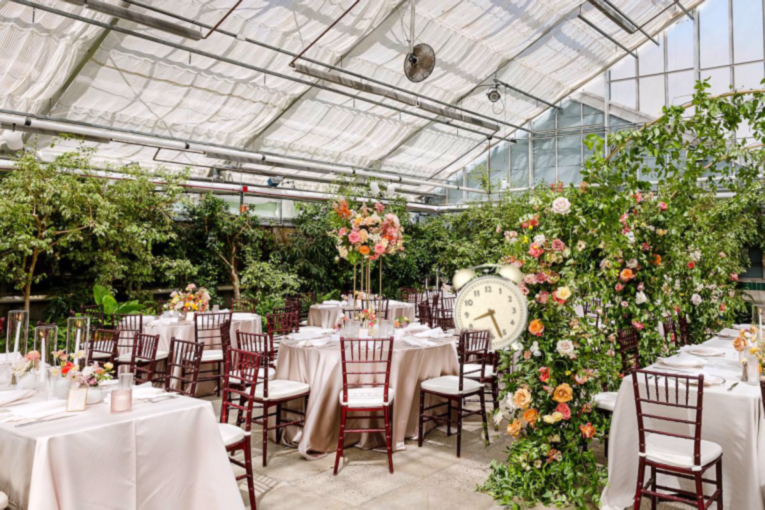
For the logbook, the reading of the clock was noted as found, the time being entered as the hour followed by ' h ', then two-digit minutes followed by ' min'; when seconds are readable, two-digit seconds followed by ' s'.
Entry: 8 h 27 min
